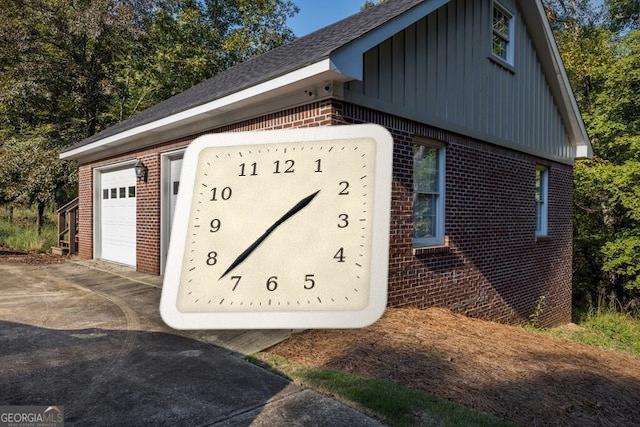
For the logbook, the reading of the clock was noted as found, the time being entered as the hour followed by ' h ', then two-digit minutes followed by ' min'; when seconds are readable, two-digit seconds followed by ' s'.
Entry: 1 h 37 min
